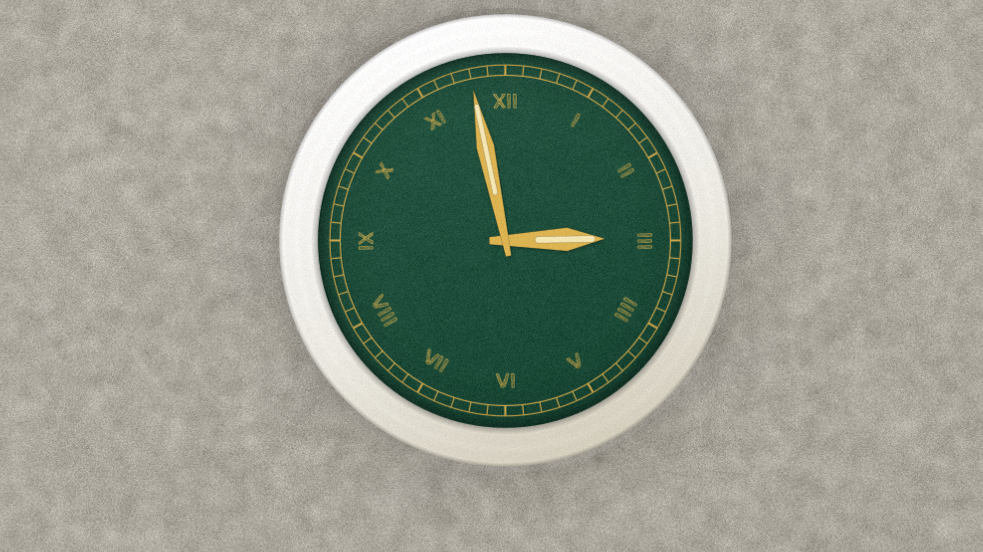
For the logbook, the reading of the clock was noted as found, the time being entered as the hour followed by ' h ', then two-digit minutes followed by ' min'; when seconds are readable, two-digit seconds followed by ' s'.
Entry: 2 h 58 min
